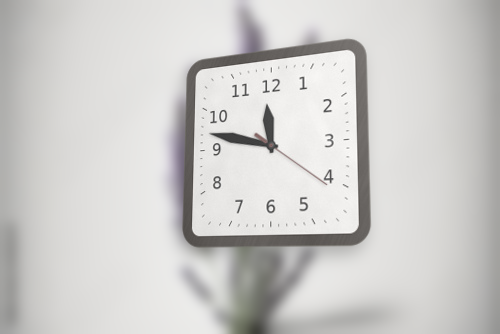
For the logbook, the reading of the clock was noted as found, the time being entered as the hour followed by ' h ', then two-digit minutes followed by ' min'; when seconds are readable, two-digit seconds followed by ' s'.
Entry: 11 h 47 min 21 s
